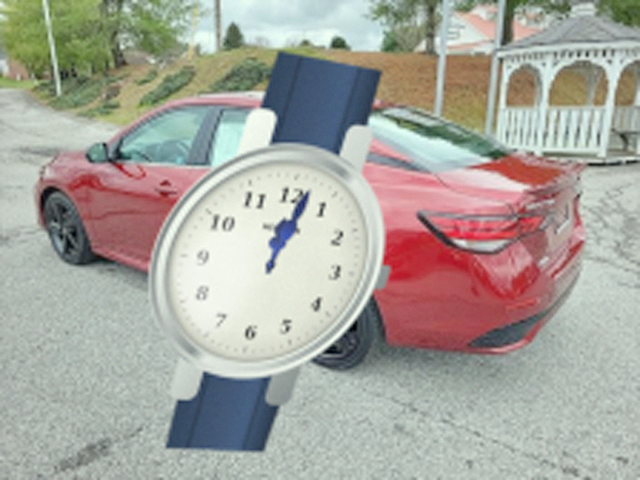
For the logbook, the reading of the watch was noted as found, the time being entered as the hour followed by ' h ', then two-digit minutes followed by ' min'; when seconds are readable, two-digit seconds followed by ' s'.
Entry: 12 h 02 min
